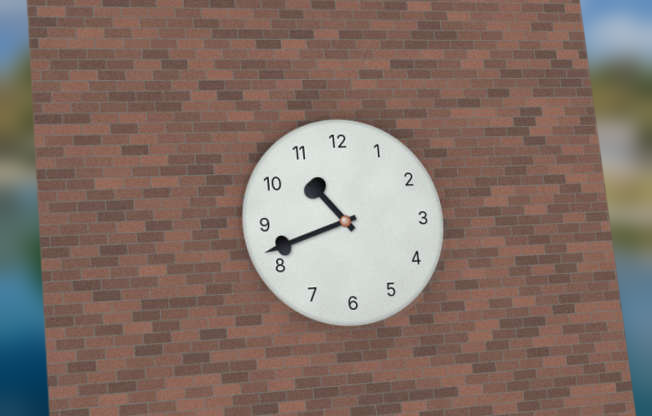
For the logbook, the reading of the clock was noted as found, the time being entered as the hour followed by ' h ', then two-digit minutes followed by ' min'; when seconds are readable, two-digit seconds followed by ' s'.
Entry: 10 h 42 min
